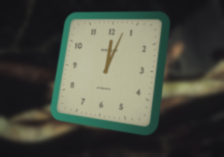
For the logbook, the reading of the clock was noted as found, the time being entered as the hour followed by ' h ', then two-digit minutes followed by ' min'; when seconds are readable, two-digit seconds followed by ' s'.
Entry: 12 h 03 min
